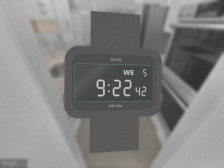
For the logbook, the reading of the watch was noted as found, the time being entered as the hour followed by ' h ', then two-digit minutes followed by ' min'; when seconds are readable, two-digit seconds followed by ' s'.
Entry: 9 h 22 min 42 s
